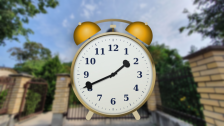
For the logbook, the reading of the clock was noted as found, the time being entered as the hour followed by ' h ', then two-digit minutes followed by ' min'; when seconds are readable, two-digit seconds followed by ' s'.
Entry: 1 h 41 min
